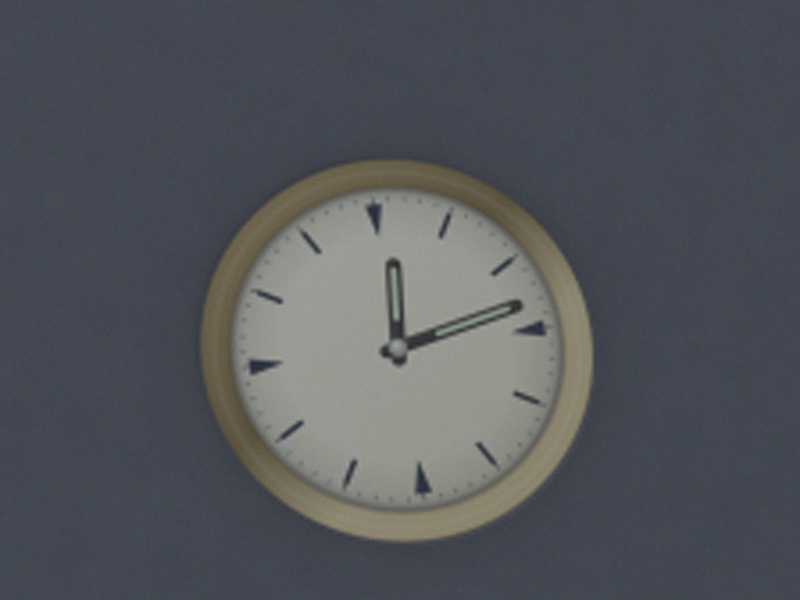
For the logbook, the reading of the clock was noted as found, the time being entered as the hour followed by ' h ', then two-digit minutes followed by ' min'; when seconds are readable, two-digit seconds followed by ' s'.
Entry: 12 h 13 min
